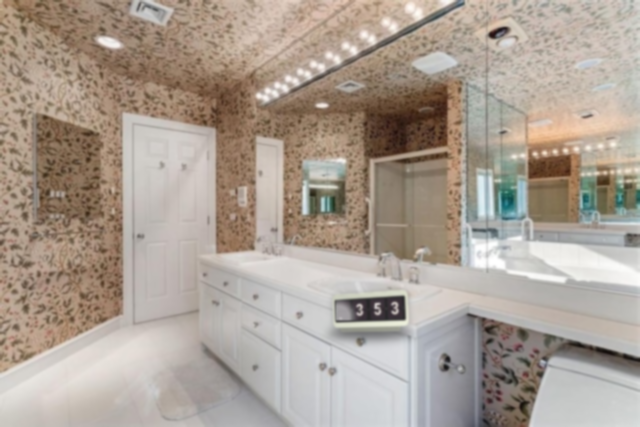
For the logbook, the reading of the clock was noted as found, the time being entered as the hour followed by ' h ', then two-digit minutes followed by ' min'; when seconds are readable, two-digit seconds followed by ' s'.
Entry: 3 h 53 min
